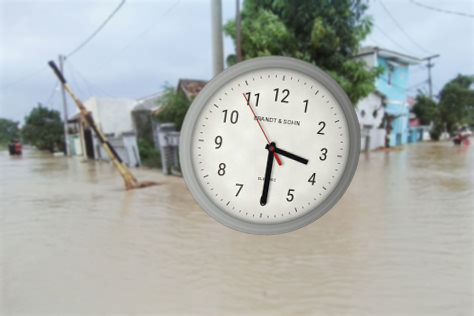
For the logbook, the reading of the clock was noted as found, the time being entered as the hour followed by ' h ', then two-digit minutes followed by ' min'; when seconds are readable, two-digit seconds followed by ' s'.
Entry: 3 h 29 min 54 s
